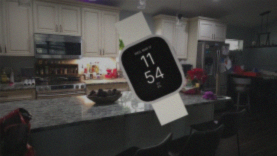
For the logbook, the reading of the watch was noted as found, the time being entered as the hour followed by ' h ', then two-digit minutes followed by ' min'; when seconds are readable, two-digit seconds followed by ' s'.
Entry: 11 h 54 min
